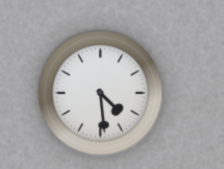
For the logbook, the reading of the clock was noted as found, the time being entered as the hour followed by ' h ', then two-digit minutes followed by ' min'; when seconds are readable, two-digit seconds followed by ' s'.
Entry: 4 h 29 min
